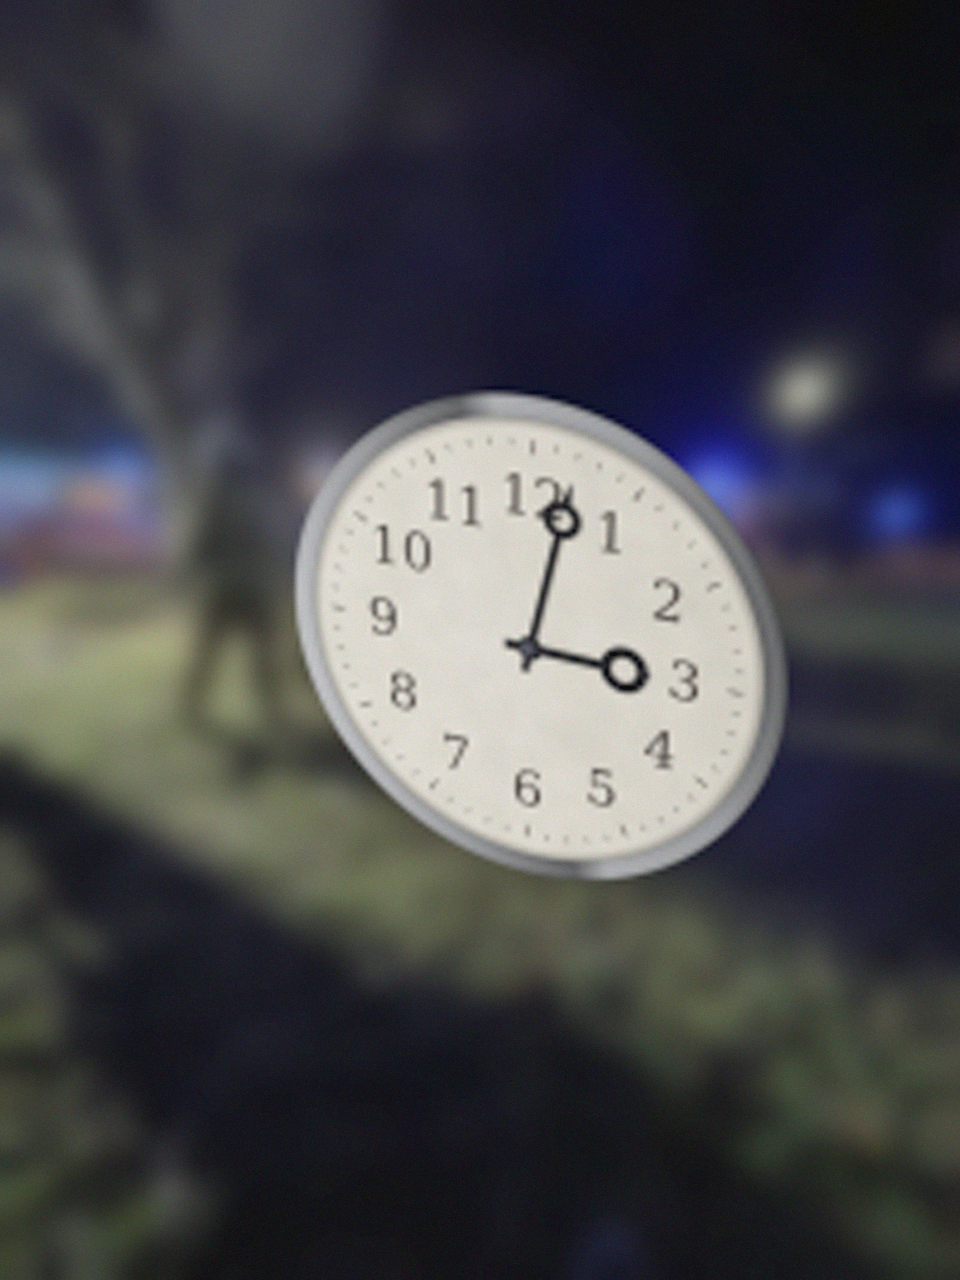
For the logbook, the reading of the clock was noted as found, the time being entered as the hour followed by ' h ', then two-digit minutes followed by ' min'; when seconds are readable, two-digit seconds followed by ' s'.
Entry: 3 h 02 min
